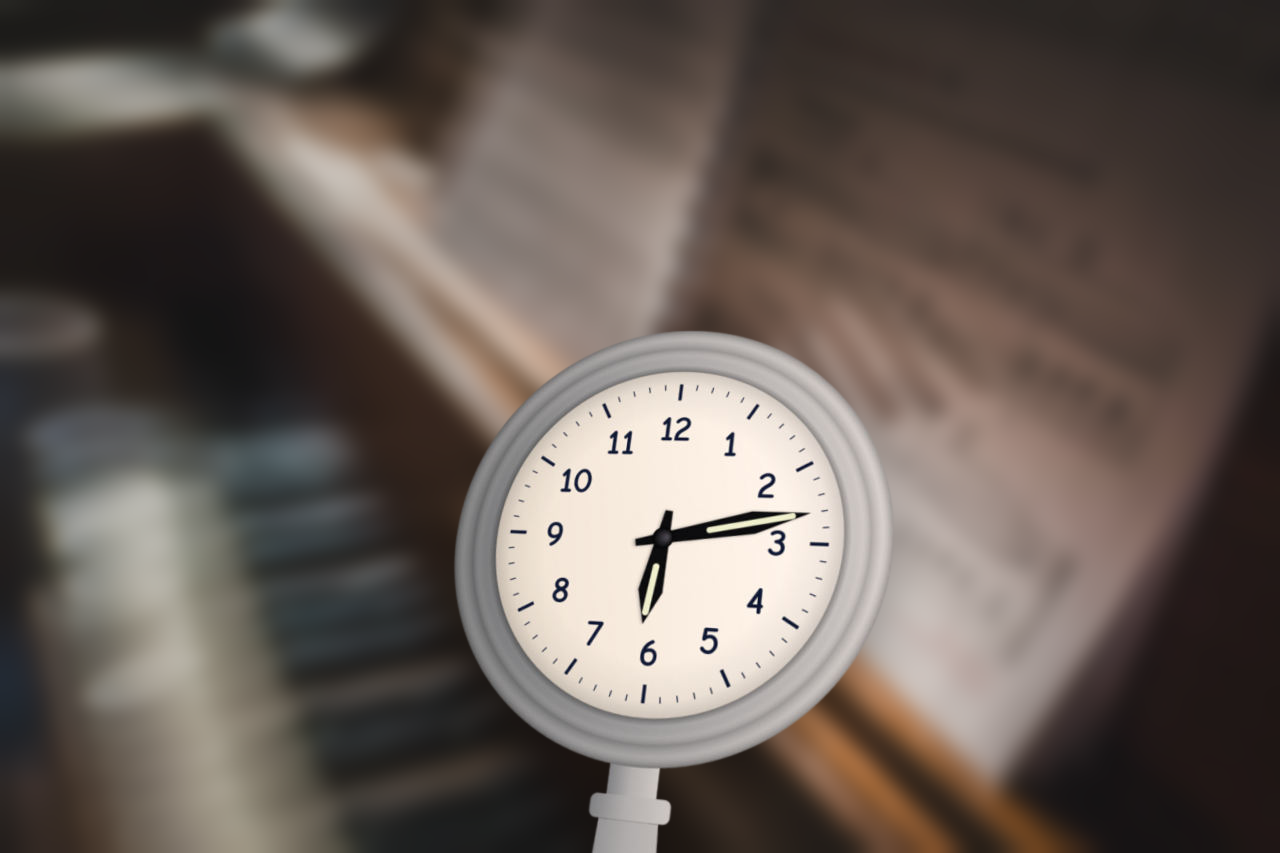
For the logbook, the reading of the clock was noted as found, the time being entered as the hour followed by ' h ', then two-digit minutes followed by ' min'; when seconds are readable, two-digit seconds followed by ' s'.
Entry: 6 h 13 min
